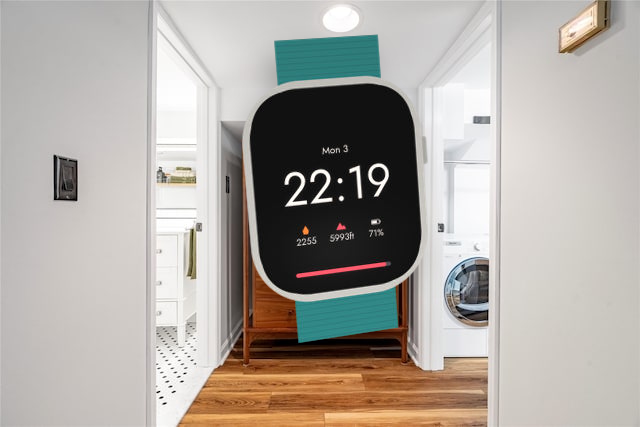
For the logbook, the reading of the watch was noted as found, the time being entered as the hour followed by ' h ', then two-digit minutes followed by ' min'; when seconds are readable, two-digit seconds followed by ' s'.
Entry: 22 h 19 min
